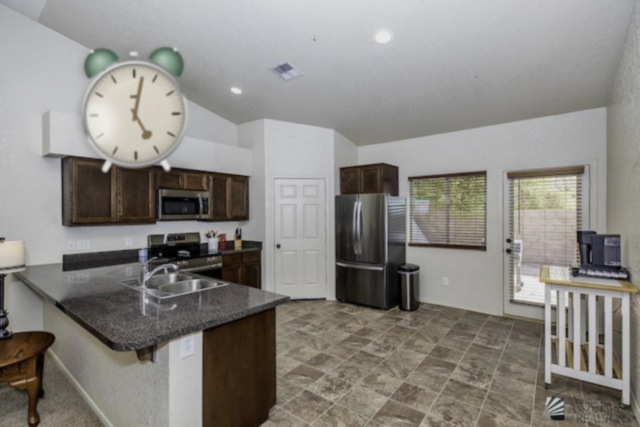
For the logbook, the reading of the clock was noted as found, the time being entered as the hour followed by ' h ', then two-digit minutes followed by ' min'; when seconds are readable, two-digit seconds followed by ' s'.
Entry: 5 h 02 min
